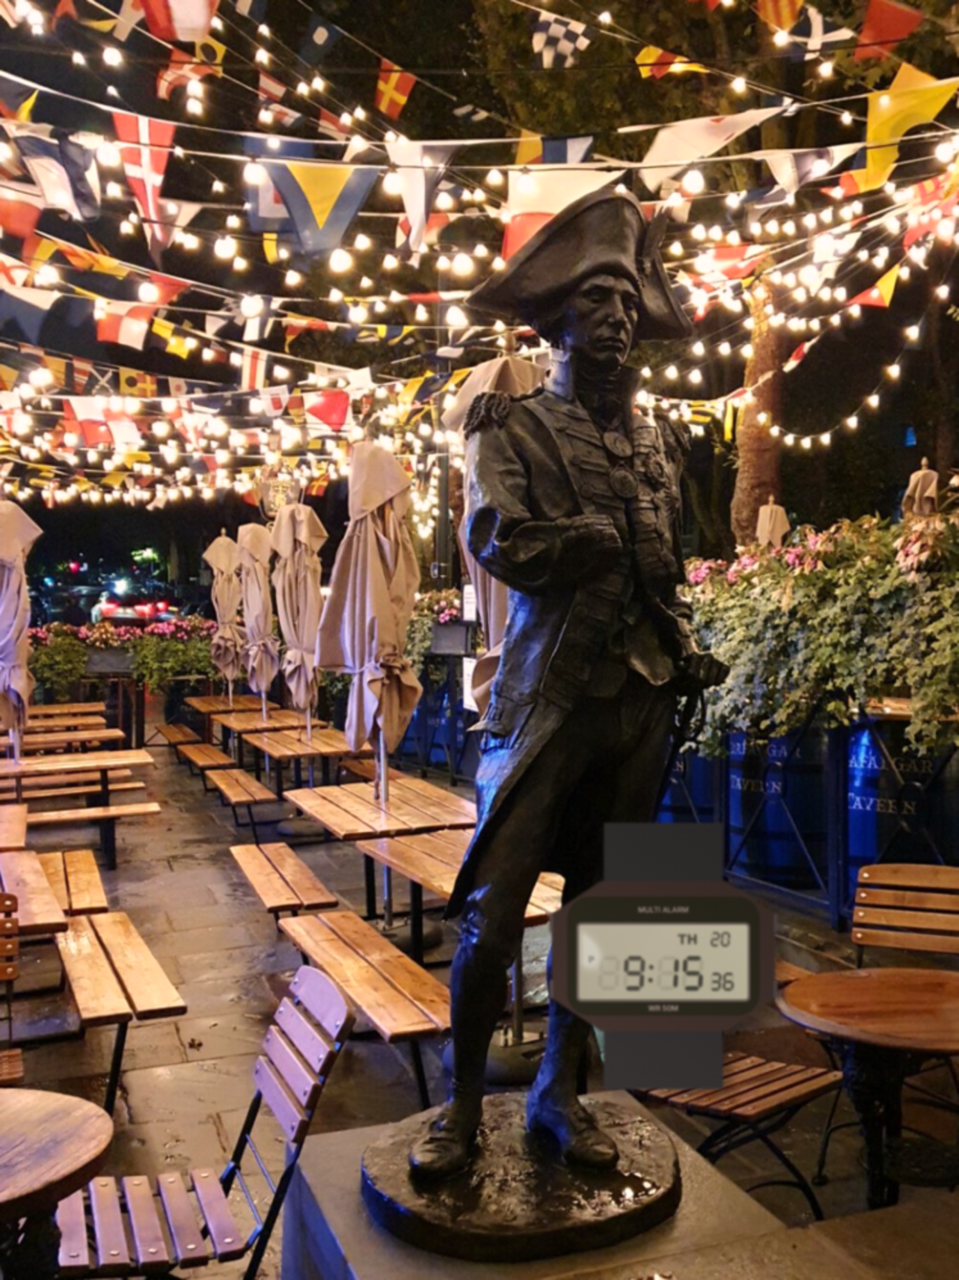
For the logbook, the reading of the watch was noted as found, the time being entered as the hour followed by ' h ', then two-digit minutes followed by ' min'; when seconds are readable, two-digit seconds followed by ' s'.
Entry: 9 h 15 min 36 s
